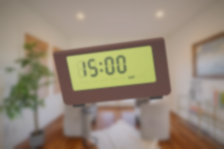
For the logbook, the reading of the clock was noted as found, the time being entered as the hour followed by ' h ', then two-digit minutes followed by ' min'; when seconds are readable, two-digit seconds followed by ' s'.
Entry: 15 h 00 min
